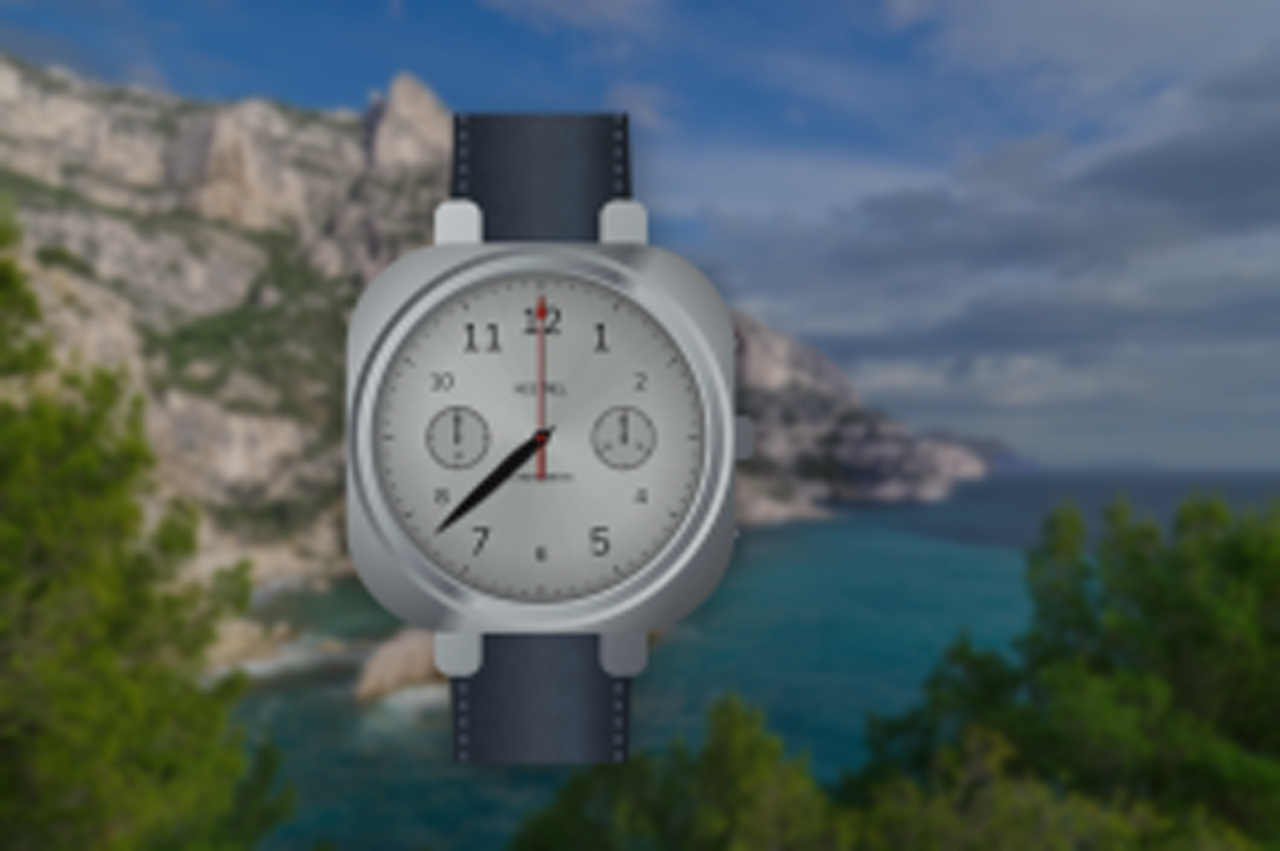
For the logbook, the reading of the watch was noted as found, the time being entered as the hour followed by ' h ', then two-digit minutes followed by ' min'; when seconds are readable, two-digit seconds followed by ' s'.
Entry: 7 h 38 min
